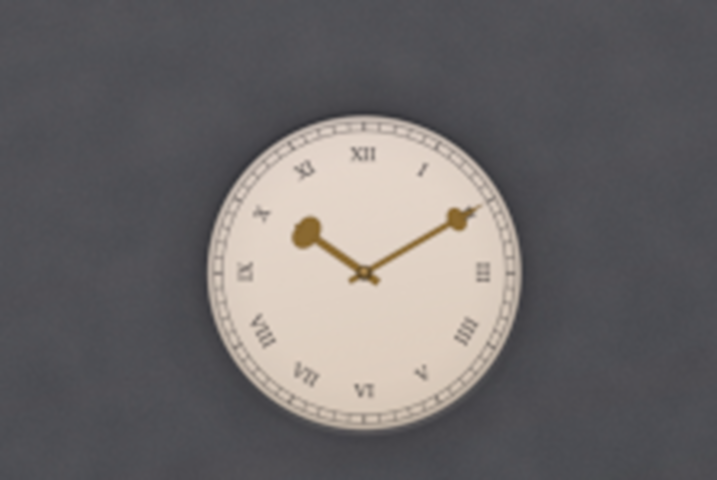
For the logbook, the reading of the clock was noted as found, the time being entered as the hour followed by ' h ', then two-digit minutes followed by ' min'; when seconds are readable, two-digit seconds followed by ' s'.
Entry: 10 h 10 min
